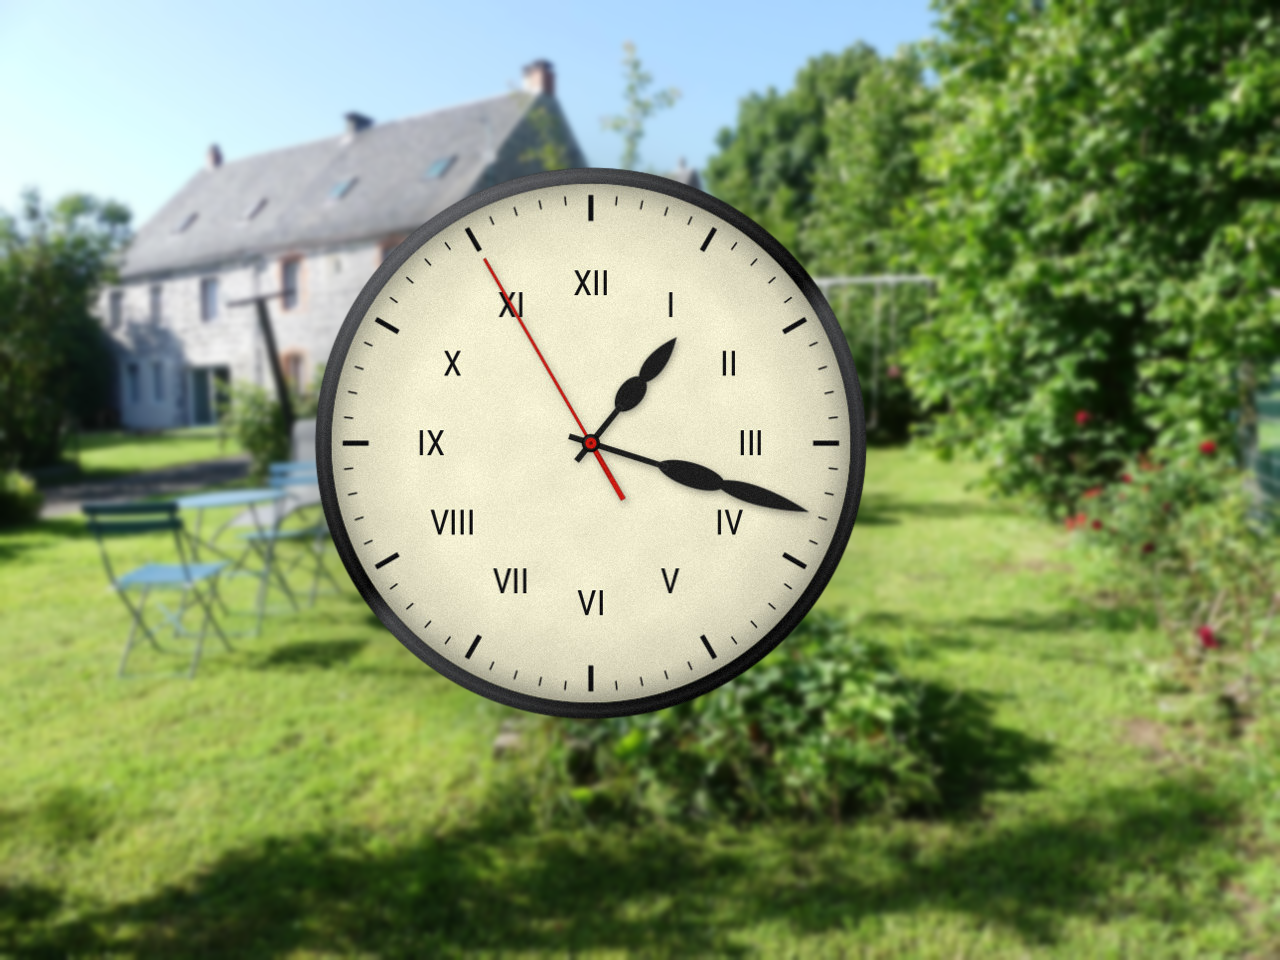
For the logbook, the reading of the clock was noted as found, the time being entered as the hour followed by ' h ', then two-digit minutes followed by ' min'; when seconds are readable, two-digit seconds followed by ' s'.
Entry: 1 h 17 min 55 s
